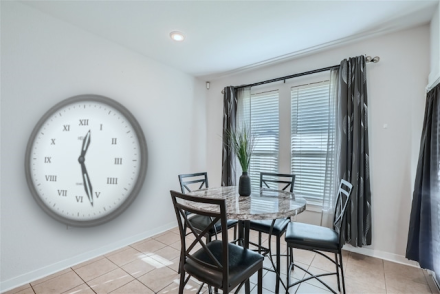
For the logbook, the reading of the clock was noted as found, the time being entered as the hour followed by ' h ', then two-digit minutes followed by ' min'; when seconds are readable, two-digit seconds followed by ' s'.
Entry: 12 h 27 min
